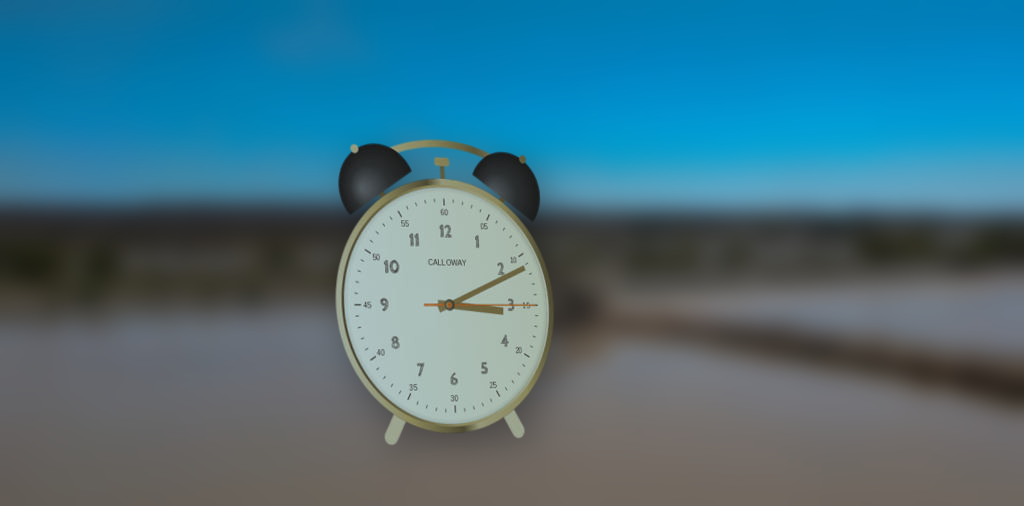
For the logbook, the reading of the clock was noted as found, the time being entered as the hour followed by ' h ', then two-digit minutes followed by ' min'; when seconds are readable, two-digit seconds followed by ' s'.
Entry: 3 h 11 min 15 s
